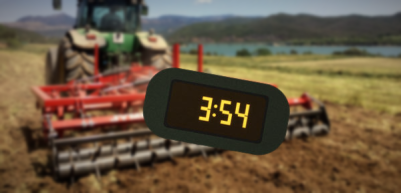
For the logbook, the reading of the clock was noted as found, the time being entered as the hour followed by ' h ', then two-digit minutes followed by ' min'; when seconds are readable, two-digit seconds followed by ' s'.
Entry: 3 h 54 min
